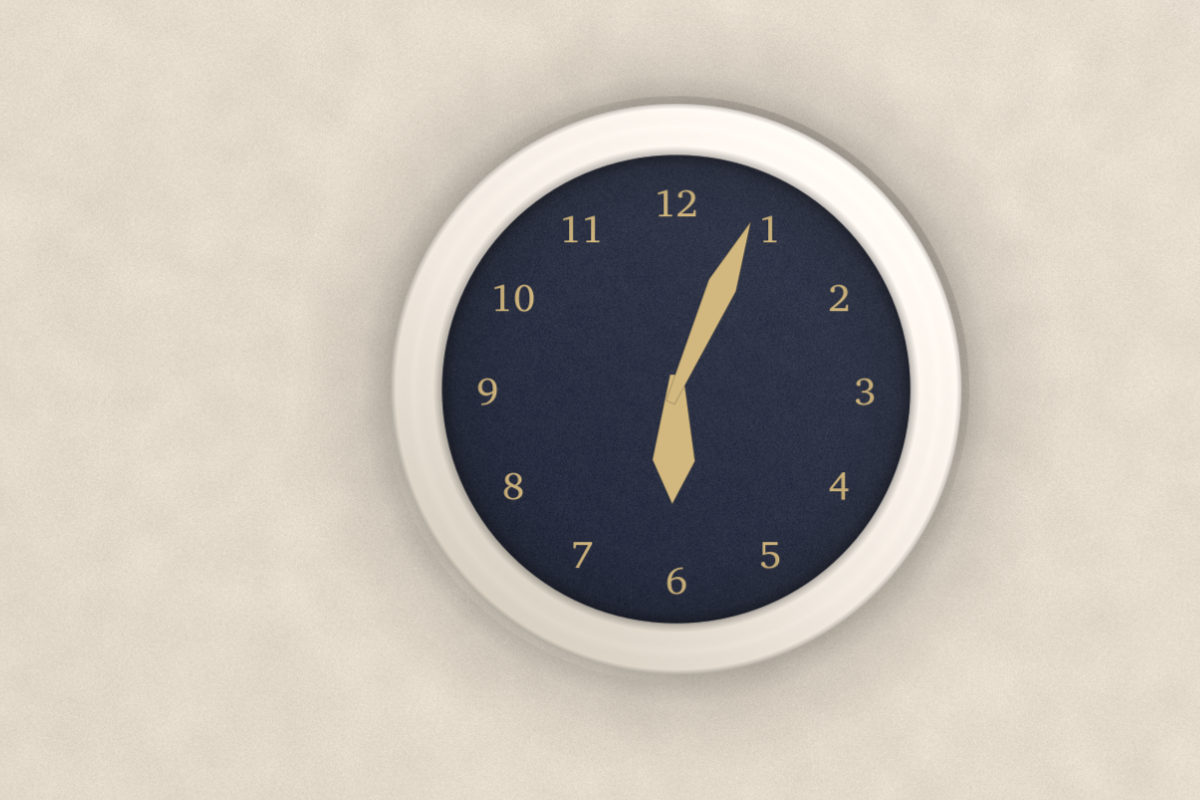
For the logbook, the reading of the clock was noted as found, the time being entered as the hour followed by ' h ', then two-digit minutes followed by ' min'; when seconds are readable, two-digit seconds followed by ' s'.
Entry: 6 h 04 min
